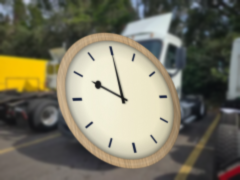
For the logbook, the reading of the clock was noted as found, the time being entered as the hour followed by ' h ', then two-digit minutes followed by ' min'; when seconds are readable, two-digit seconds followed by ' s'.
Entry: 10 h 00 min
